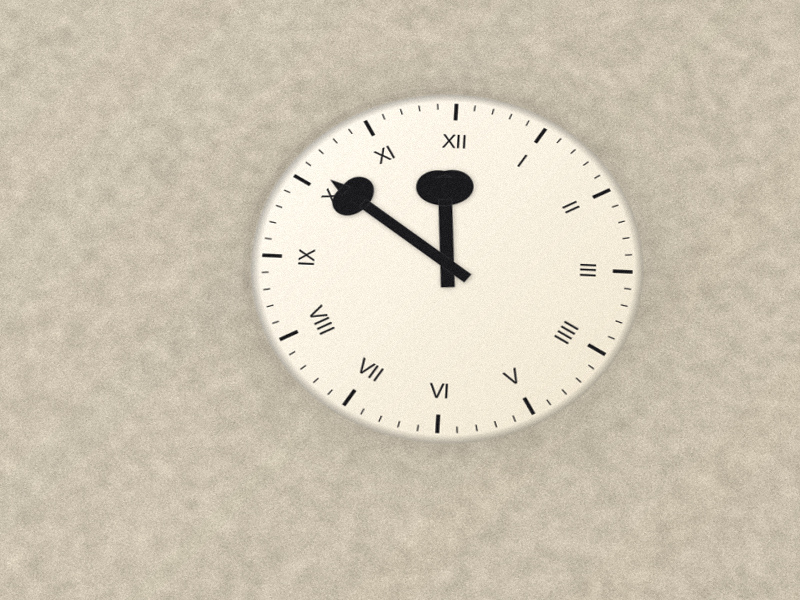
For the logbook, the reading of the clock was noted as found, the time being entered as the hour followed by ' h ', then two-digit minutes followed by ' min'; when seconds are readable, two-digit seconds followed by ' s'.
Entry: 11 h 51 min
